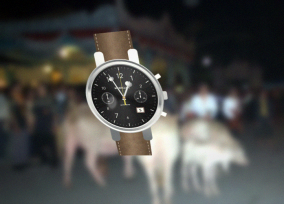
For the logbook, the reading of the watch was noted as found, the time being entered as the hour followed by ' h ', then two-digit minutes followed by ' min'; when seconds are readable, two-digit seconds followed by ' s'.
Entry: 12 h 56 min
